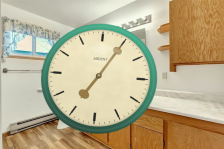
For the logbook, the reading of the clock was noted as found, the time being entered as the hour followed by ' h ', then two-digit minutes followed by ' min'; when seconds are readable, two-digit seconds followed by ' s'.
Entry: 7 h 05 min
